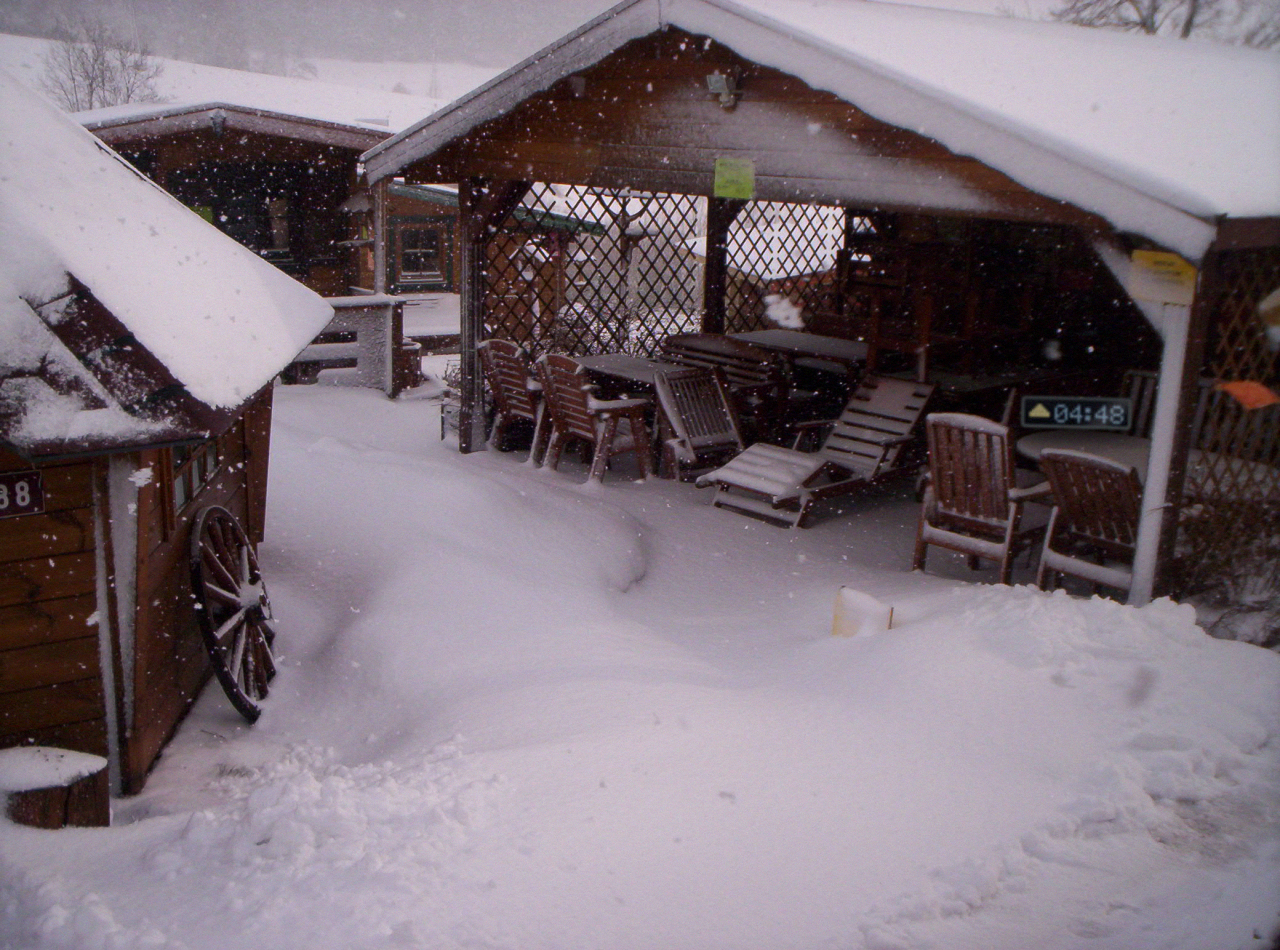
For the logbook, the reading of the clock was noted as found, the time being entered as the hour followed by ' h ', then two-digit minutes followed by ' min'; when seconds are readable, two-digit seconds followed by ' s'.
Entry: 4 h 48 min
